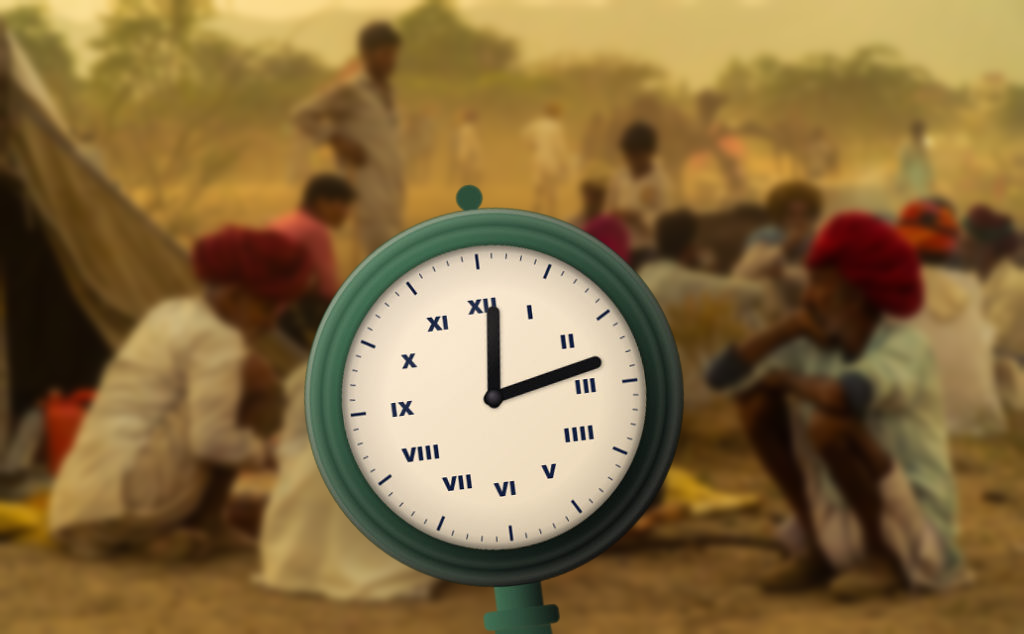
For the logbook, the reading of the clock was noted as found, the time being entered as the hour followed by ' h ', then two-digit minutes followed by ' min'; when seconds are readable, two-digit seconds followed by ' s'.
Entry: 12 h 13 min
